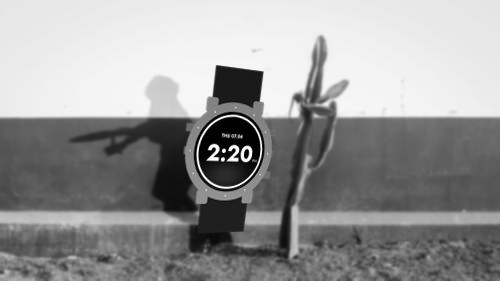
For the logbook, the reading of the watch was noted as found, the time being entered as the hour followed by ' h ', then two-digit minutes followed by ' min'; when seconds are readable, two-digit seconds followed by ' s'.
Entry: 2 h 20 min
